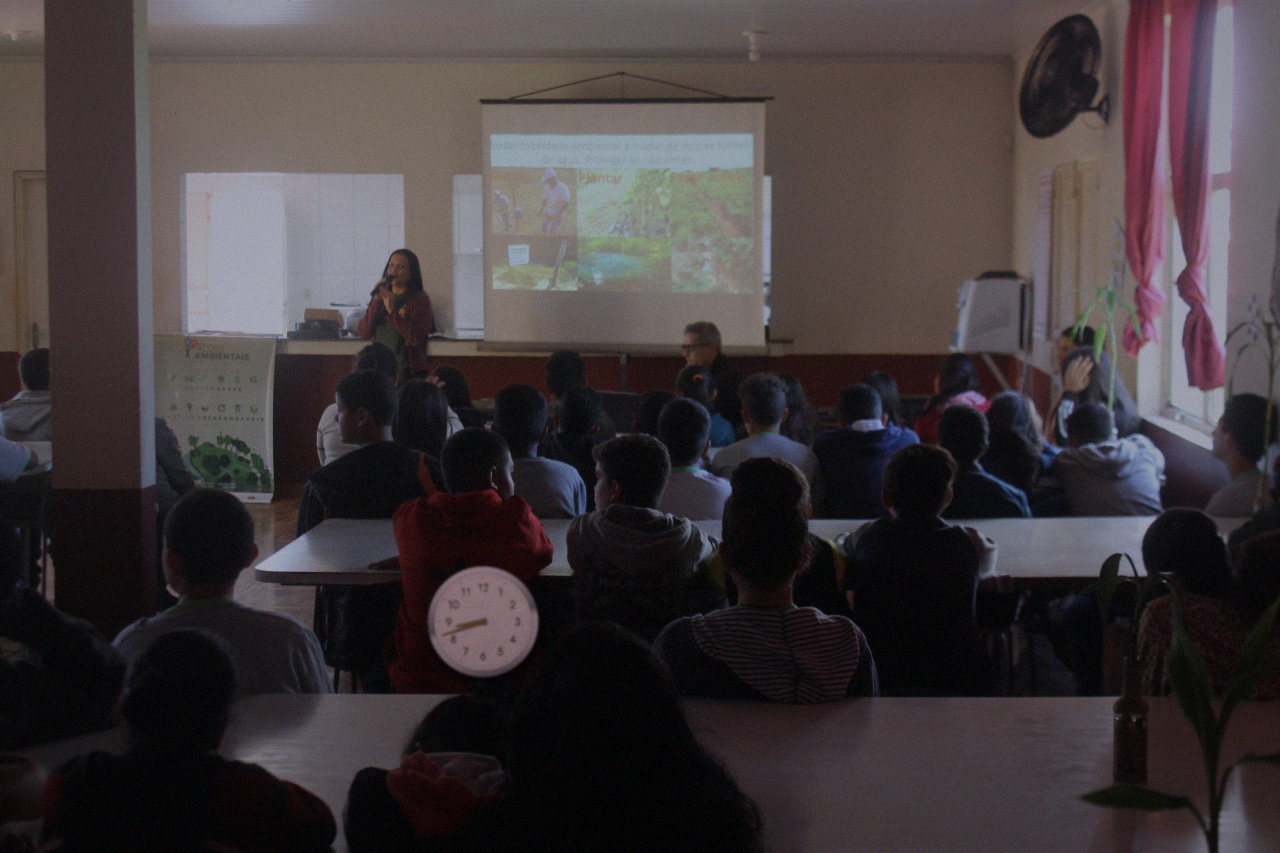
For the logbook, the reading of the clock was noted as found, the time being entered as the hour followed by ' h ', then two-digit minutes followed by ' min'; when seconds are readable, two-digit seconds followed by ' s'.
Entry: 8 h 42 min
